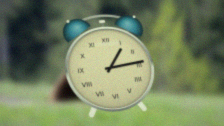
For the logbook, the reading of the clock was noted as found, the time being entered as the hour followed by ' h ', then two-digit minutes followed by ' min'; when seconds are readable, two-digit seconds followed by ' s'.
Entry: 1 h 14 min
